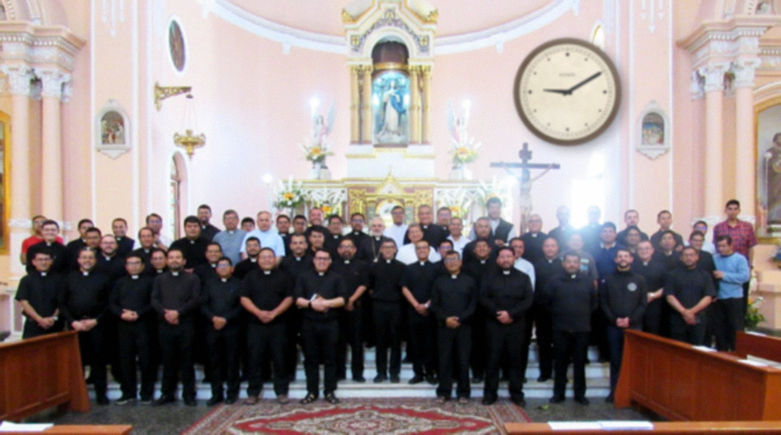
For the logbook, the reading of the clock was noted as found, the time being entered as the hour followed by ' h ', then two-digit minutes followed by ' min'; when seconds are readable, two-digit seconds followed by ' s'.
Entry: 9 h 10 min
